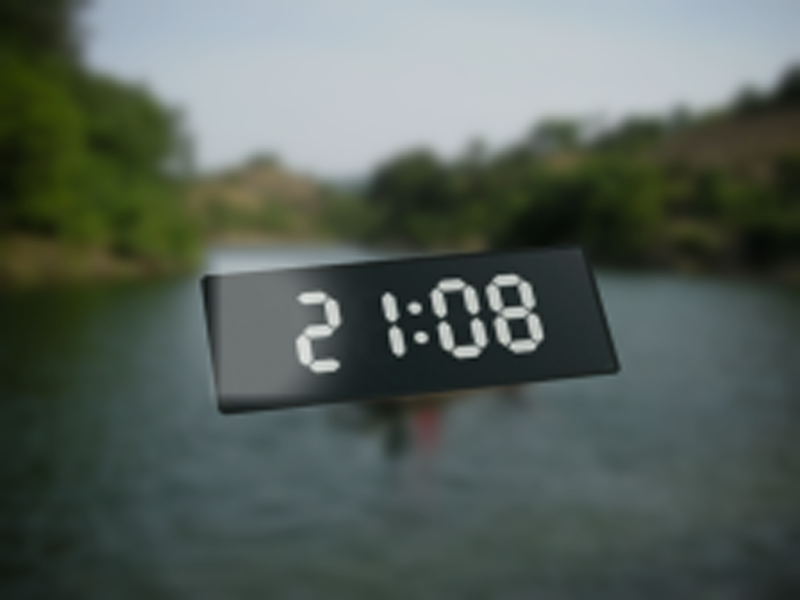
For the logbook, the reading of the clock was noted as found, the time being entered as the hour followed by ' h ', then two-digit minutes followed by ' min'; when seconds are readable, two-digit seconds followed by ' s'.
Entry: 21 h 08 min
